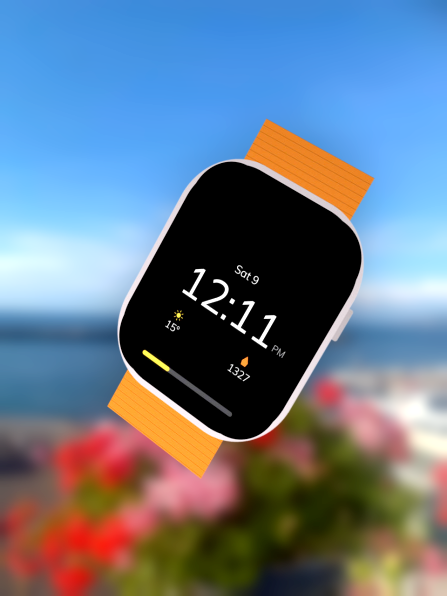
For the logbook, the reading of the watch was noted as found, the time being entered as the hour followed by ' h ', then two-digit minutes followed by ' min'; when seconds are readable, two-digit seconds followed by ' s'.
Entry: 12 h 11 min
